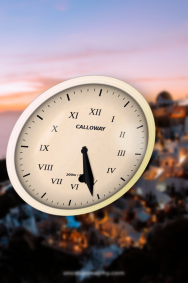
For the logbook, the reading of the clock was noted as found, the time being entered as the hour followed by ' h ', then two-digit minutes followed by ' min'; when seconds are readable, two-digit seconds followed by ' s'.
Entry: 5 h 26 min
